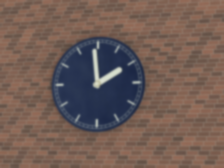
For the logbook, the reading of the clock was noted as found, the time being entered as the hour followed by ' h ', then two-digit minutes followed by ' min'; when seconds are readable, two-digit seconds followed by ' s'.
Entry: 1 h 59 min
